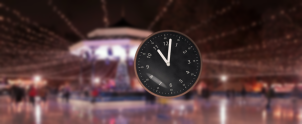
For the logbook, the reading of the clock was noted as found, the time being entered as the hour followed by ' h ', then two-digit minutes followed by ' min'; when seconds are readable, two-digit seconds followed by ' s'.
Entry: 11 h 02 min
